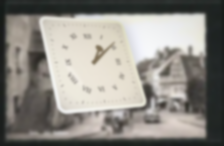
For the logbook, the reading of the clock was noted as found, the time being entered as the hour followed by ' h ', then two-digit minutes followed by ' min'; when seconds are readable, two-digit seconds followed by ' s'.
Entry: 1 h 09 min
